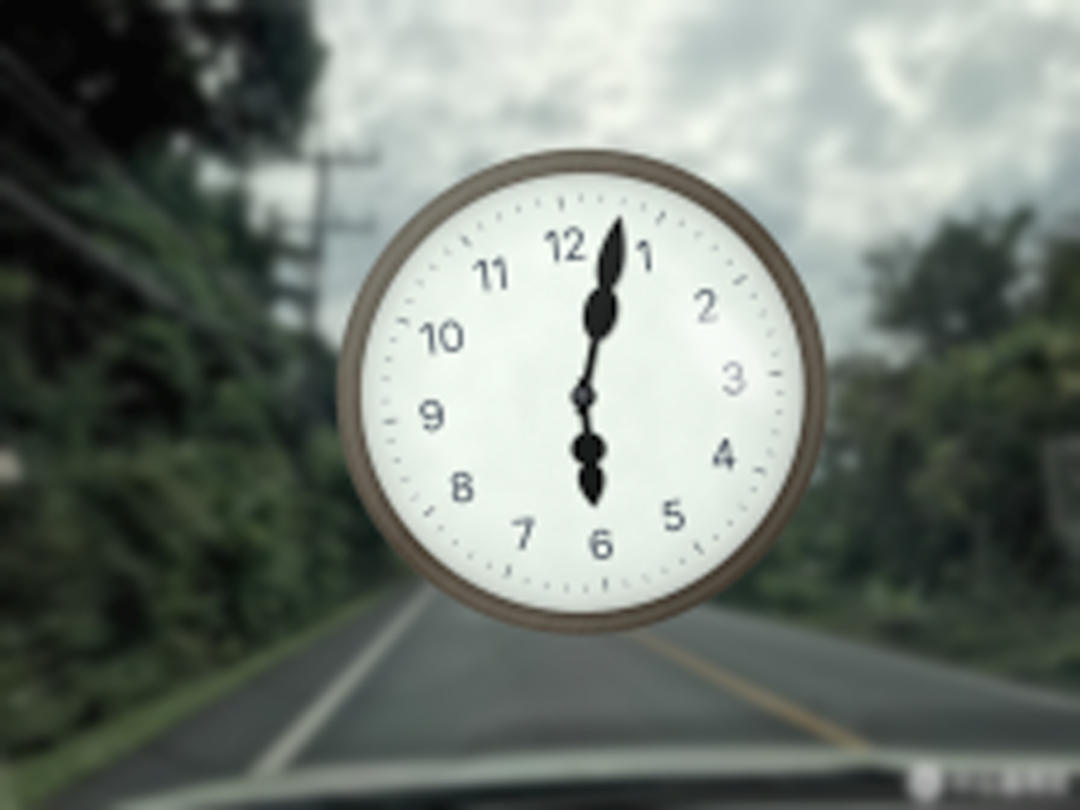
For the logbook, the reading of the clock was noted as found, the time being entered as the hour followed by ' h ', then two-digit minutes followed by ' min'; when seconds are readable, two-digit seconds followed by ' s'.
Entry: 6 h 03 min
